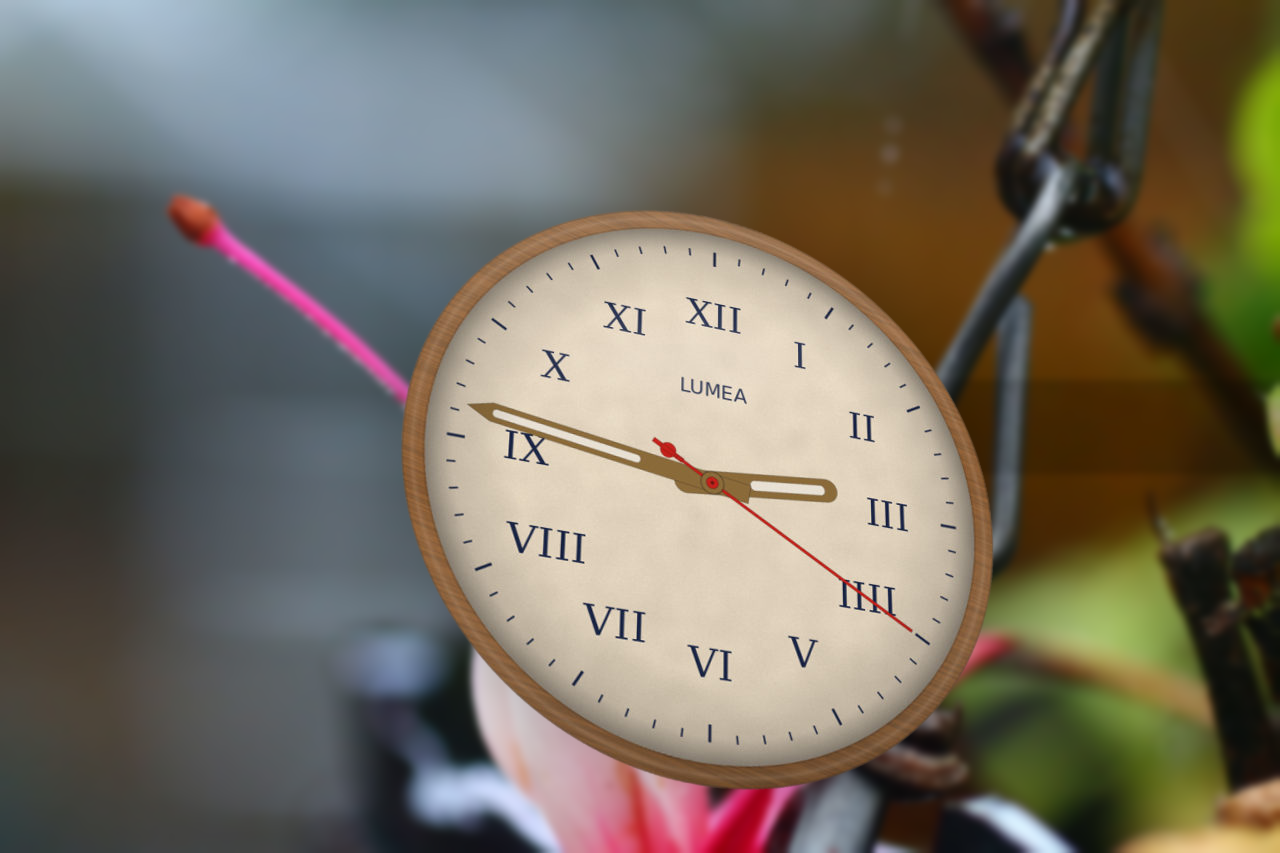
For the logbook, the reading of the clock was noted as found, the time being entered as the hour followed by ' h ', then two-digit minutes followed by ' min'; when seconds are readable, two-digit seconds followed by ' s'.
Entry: 2 h 46 min 20 s
